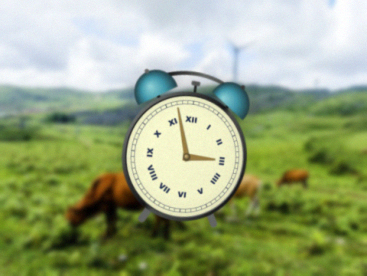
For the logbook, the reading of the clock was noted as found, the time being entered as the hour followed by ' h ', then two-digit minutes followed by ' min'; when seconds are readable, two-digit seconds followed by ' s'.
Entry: 2 h 57 min
